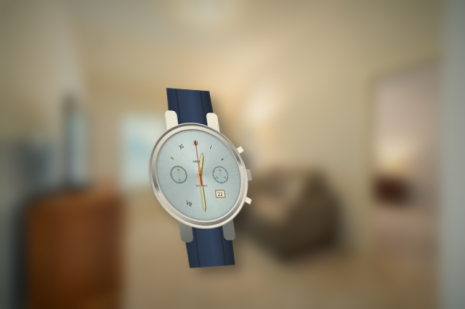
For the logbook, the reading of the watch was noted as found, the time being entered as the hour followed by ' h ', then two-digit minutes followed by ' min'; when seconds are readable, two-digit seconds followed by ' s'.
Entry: 12 h 30 min
